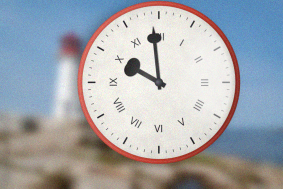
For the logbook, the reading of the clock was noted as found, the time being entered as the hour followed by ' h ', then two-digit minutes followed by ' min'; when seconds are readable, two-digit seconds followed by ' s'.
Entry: 9 h 59 min
